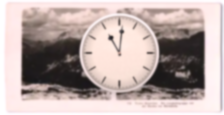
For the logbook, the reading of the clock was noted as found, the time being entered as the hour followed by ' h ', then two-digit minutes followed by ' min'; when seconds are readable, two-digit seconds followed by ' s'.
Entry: 11 h 01 min
